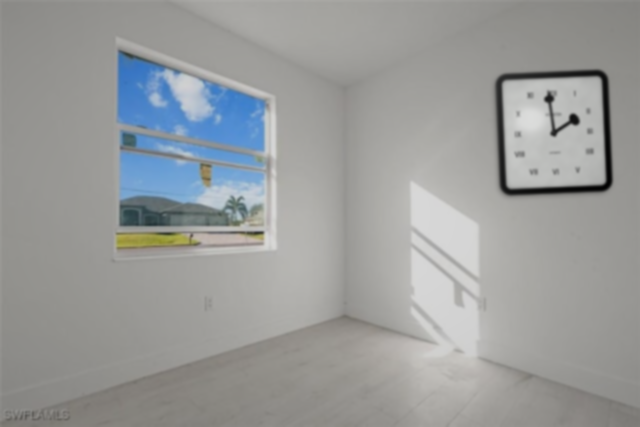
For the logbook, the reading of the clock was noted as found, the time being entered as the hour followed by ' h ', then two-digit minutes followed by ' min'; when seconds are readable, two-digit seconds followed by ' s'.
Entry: 1 h 59 min
